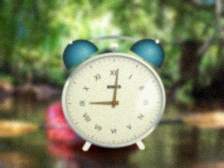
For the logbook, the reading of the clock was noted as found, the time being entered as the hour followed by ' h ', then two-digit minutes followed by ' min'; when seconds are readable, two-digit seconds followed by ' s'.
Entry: 9 h 01 min
